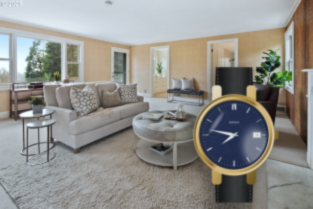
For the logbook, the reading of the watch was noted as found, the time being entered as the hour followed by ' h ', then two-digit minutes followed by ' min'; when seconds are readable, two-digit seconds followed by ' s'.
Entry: 7 h 47 min
